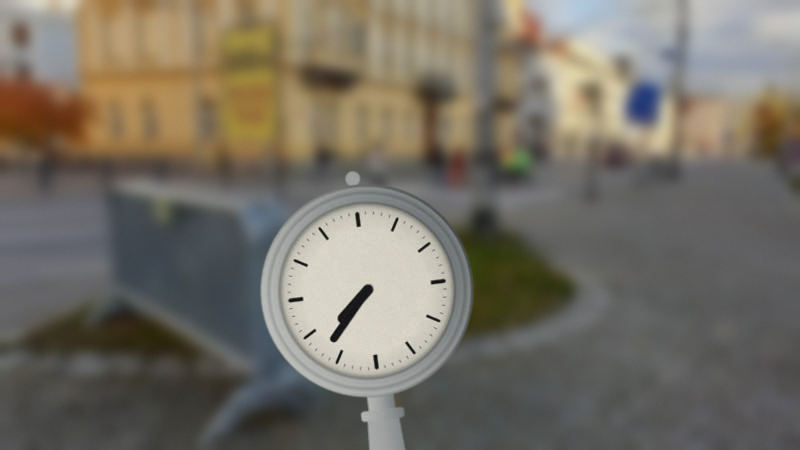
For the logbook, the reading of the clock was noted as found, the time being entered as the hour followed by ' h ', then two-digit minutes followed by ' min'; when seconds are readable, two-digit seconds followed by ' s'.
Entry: 7 h 37 min
